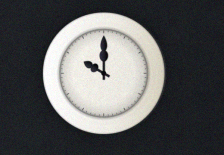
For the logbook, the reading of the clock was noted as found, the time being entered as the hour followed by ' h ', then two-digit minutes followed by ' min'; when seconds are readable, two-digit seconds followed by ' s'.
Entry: 10 h 00 min
